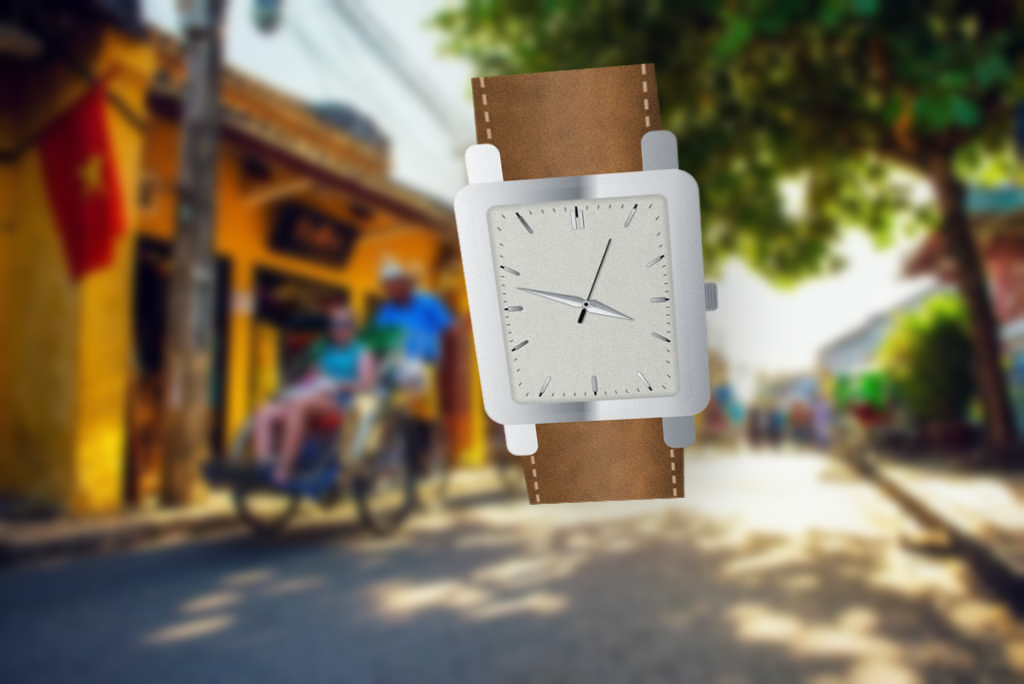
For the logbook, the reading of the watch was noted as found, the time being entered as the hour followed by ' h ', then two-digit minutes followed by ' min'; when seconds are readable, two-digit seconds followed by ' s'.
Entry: 3 h 48 min 04 s
